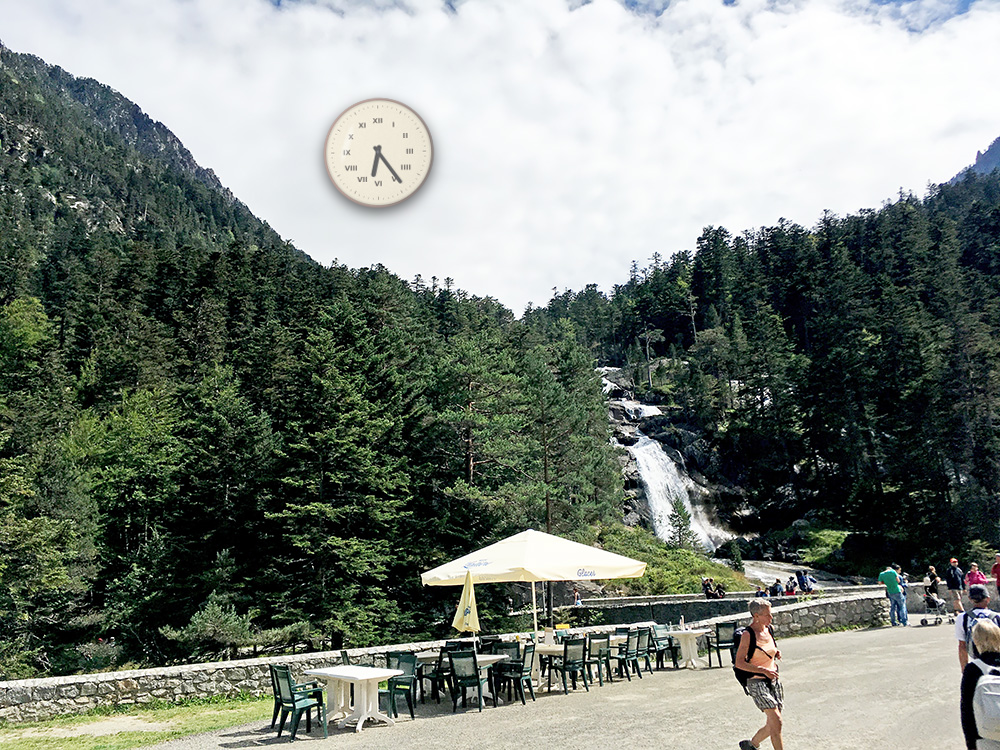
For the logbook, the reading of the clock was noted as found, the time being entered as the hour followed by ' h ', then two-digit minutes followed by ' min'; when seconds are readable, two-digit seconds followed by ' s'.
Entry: 6 h 24 min
